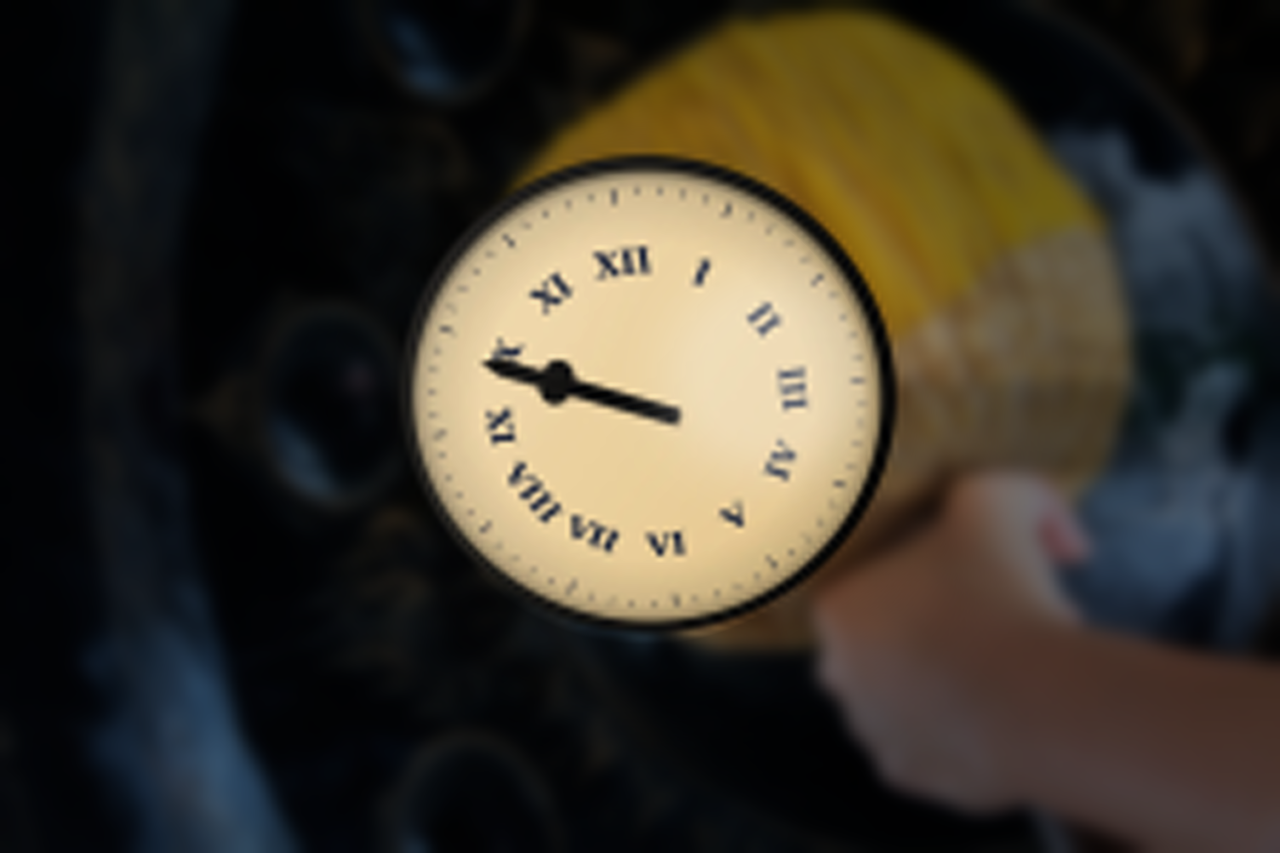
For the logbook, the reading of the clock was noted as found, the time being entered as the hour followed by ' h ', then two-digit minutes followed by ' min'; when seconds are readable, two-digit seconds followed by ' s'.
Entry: 9 h 49 min
